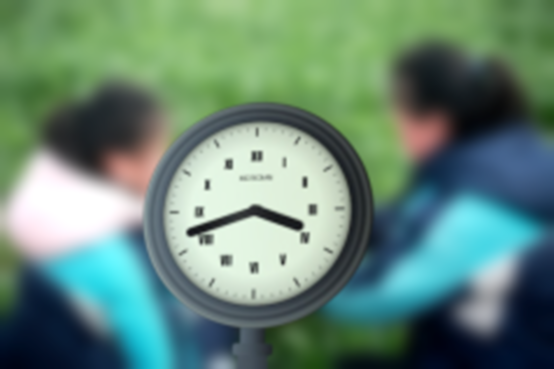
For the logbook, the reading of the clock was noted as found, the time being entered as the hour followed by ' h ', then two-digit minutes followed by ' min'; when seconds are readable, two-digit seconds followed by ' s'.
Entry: 3 h 42 min
